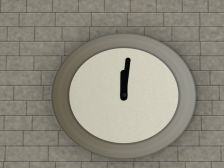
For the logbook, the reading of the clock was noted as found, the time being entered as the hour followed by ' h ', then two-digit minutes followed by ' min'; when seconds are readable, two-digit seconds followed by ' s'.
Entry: 12 h 01 min
